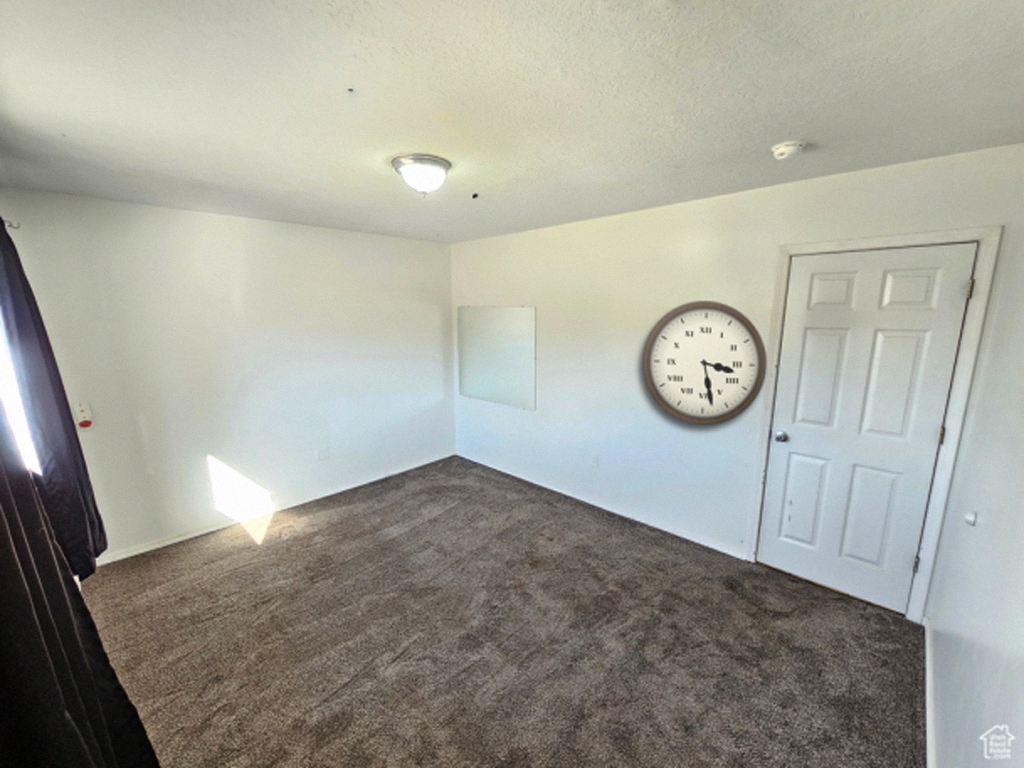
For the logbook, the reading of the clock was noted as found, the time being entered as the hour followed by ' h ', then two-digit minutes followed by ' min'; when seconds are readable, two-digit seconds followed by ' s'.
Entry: 3 h 28 min
